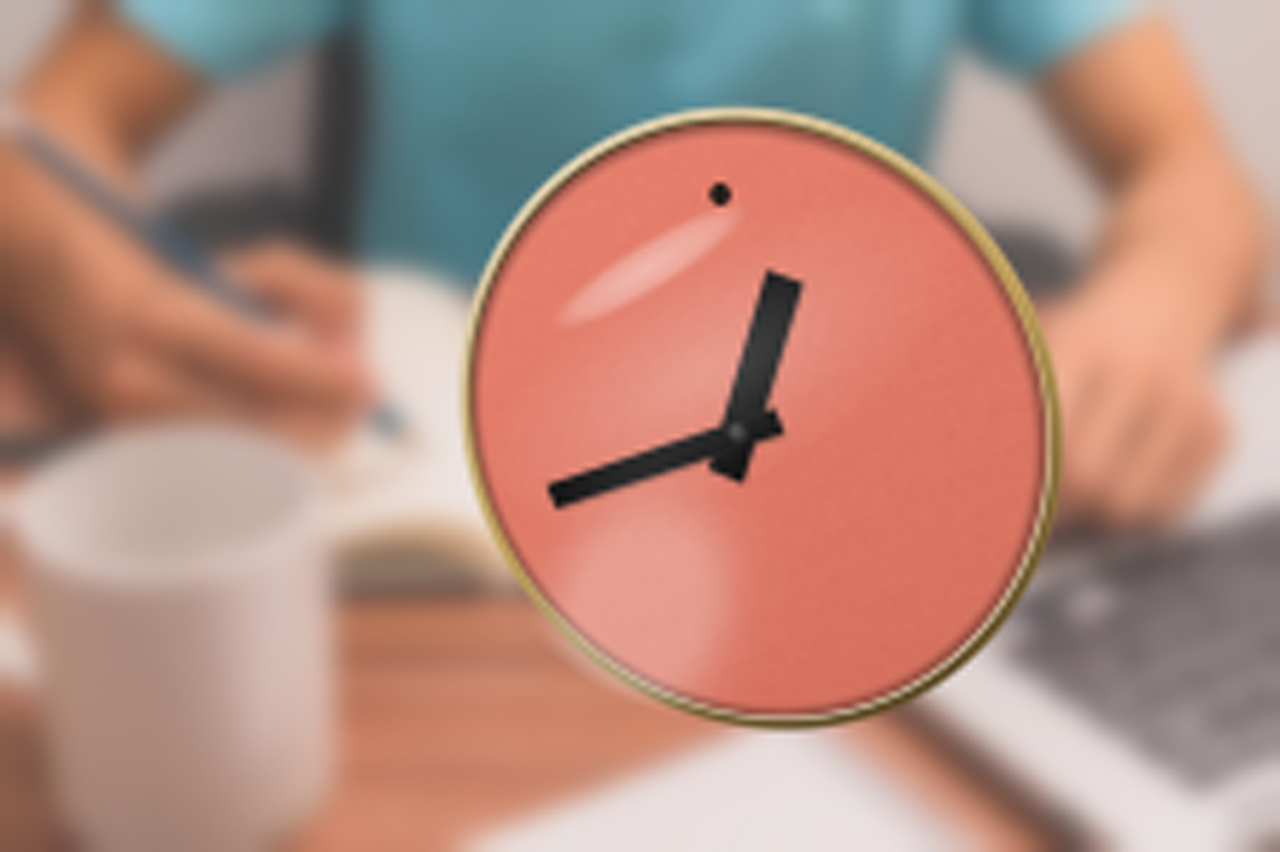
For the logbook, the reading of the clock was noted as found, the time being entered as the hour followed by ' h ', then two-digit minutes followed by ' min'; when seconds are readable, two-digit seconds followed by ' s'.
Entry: 12 h 42 min
